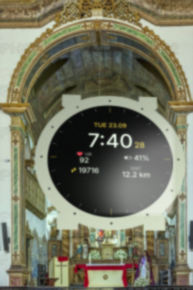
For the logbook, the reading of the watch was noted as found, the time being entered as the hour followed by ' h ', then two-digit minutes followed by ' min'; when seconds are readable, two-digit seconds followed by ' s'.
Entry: 7 h 40 min
